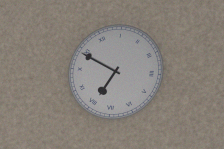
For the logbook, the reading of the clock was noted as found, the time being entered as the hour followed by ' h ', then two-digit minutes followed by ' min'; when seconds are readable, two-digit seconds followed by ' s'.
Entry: 7 h 54 min
